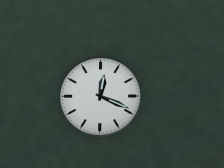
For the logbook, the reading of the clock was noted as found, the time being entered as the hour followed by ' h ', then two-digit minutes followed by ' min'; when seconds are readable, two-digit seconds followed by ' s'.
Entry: 12 h 19 min
